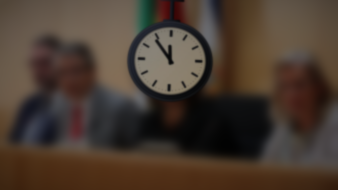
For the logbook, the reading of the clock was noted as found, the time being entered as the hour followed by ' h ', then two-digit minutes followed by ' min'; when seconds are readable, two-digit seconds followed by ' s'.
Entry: 11 h 54 min
